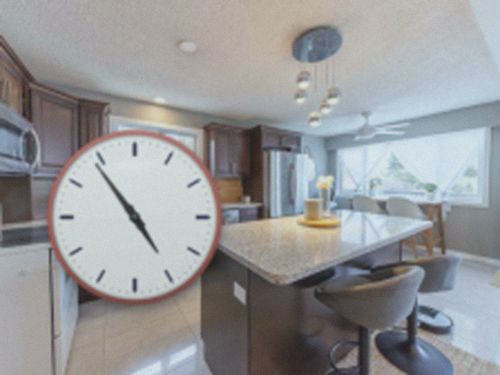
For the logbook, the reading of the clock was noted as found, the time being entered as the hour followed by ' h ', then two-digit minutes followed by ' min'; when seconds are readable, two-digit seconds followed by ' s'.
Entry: 4 h 54 min
